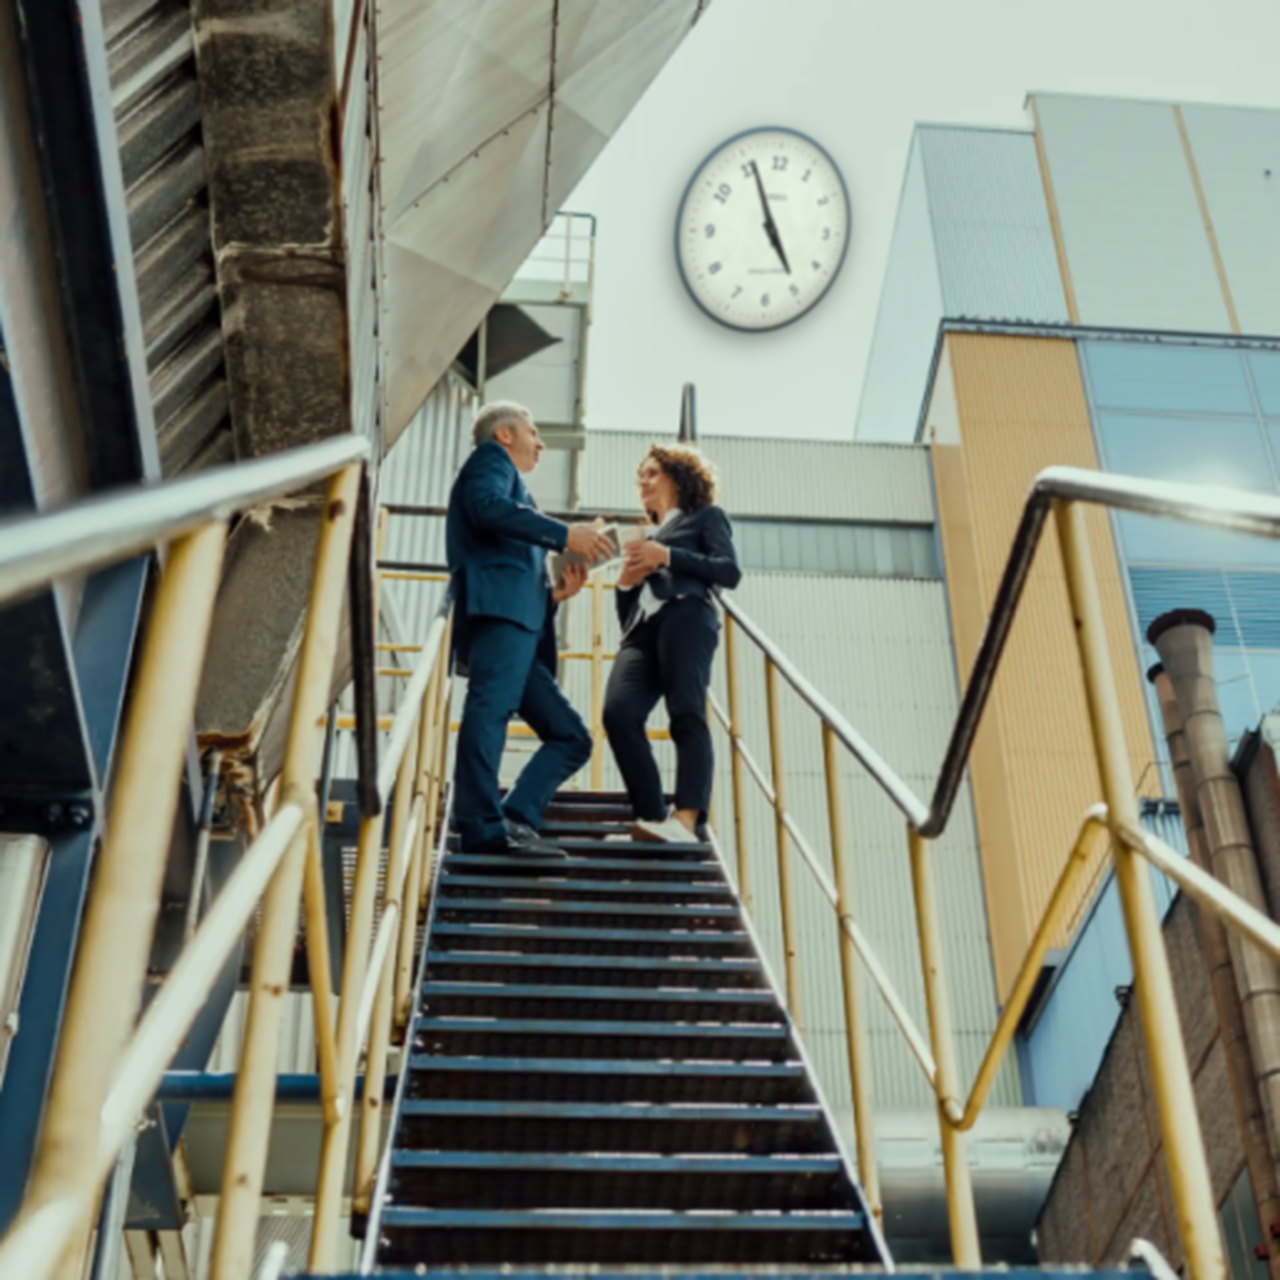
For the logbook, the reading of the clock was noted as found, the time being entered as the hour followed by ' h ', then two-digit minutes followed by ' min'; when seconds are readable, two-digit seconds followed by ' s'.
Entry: 4 h 56 min
